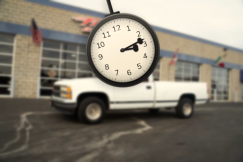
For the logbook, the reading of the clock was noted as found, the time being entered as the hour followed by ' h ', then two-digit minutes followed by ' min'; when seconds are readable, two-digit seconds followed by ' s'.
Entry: 3 h 13 min
